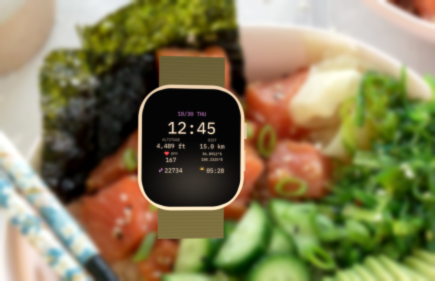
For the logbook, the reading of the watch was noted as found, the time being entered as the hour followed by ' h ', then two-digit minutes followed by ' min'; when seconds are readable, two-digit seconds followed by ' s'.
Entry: 12 h 45 min
